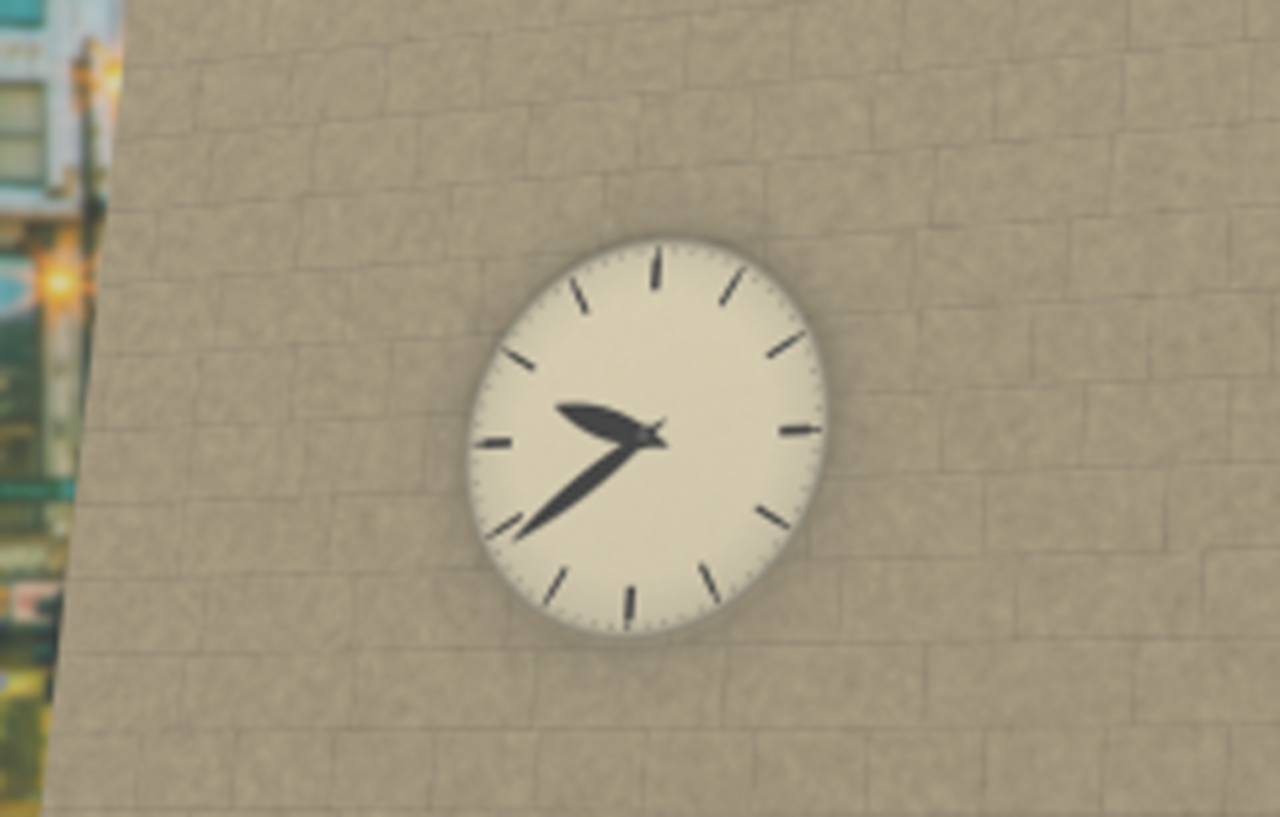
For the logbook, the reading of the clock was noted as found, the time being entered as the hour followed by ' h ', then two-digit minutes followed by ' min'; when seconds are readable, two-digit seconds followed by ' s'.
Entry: 9 h 39 min
